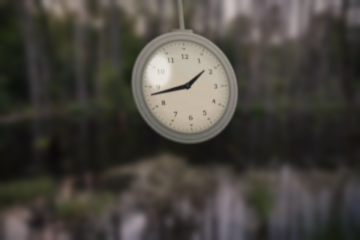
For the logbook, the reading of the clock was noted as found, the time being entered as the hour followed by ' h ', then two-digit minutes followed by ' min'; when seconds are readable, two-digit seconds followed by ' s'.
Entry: 1 h 43 min
